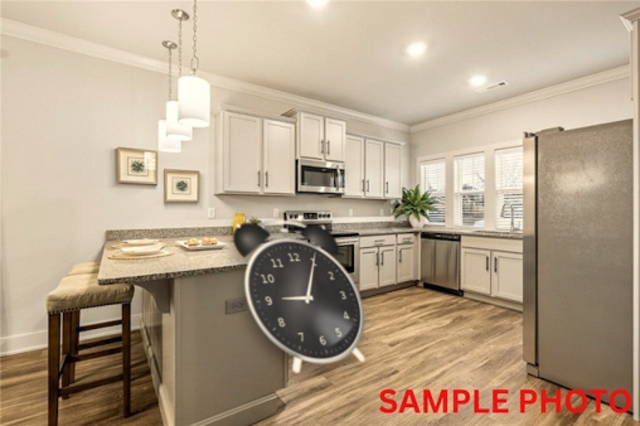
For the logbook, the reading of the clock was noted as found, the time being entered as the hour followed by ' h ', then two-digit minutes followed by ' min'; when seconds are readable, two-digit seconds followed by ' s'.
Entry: 9 h 05 min
